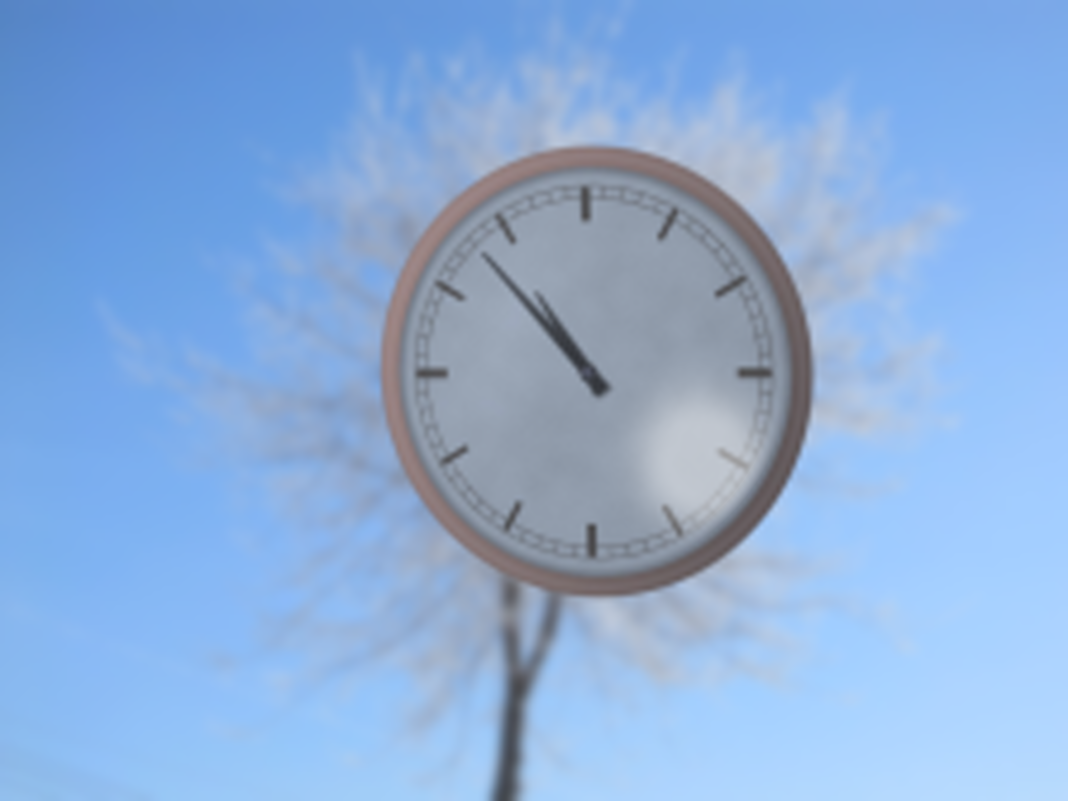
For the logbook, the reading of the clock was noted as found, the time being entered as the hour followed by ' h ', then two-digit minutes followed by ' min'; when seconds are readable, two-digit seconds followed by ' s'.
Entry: 10 h 53 min
